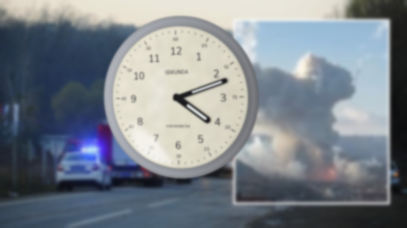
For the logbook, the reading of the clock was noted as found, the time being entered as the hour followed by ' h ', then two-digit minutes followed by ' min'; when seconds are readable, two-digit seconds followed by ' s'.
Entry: 4 h 12 min
